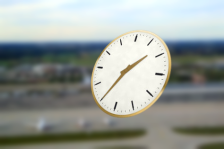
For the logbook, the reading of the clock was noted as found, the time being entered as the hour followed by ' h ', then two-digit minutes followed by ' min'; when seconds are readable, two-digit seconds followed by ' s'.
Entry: 1 h 35 min
